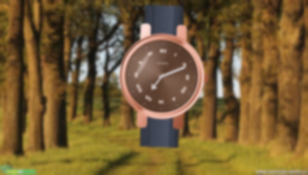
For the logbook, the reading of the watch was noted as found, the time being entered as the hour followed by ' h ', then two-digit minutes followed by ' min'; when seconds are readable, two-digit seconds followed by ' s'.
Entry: 7 h 11 min
